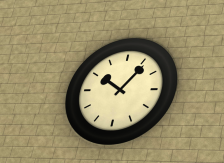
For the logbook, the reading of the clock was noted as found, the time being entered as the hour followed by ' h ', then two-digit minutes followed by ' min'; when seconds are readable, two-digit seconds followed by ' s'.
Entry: 10 h 06 min
